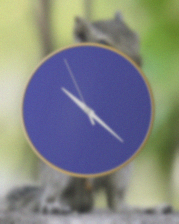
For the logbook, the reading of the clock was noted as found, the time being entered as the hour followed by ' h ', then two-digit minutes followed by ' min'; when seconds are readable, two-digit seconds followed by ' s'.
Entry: 10 h 21 min 56 s
